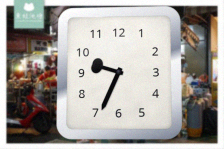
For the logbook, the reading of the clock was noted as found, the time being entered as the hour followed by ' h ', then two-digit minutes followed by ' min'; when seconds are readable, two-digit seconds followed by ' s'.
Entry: 9 h 34 min
